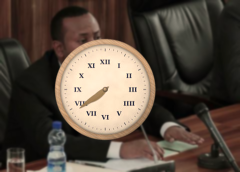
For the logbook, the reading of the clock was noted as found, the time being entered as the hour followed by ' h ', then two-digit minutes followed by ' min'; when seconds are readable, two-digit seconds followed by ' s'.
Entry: 7 h 39 min
